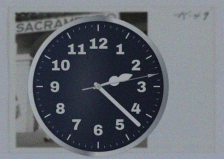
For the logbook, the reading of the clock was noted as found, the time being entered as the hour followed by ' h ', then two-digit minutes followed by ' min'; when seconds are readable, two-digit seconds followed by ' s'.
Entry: 2 h 22 min 13 s
